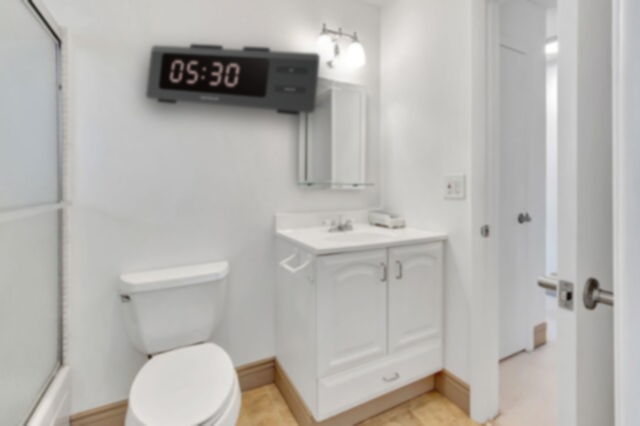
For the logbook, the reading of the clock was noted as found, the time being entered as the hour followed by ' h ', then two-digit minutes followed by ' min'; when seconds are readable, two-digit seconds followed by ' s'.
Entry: 5 h 30 min
